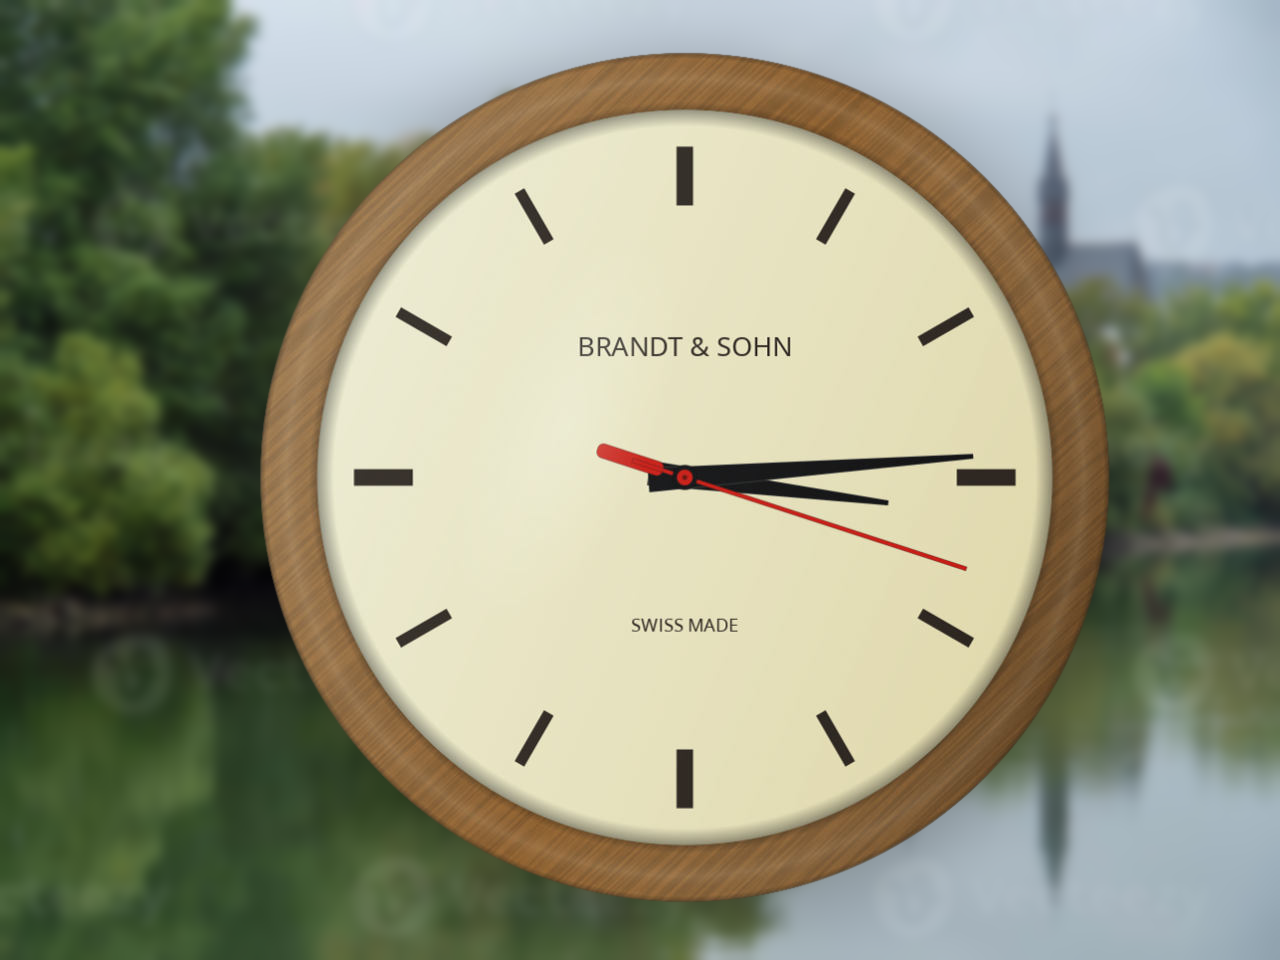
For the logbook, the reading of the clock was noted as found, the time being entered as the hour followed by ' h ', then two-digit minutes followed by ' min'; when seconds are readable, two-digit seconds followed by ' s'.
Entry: 3 h 14 min 18 s
